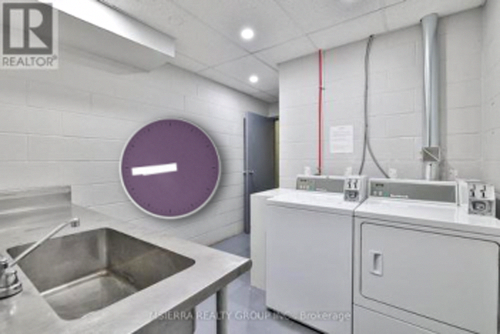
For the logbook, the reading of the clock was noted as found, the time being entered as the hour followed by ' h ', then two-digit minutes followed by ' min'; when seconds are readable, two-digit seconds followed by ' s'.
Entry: 8 h 44 min
